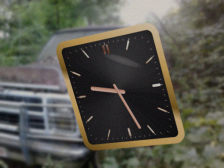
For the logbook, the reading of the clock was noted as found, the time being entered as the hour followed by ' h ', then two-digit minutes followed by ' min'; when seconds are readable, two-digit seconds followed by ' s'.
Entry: 9 h 27 min
